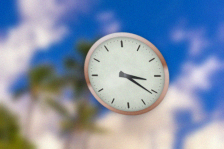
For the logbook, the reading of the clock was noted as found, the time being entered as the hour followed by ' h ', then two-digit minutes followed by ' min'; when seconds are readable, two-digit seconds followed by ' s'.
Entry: 3 h 21 min
